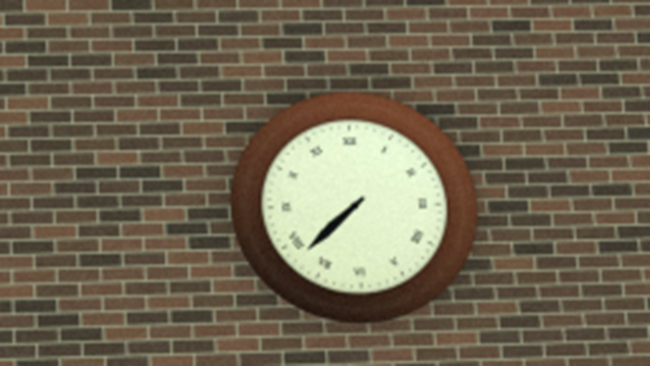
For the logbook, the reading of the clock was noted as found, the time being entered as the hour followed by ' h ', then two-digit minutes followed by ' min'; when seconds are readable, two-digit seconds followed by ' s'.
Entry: 7 h 38 min
